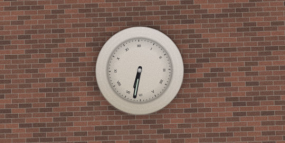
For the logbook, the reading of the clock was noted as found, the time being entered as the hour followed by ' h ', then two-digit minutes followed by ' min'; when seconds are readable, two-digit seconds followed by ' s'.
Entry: 6 h 32 min
